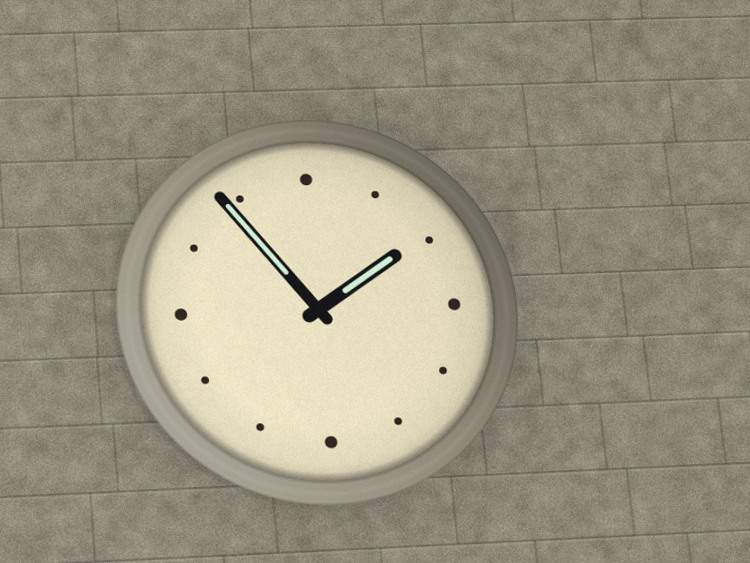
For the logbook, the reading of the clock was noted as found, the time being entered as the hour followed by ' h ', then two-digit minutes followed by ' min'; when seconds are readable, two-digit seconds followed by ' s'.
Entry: 1 h 54 min
